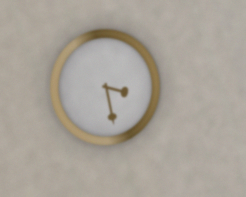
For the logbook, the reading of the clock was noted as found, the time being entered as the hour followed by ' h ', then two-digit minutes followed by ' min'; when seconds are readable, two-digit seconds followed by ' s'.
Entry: 3 h 28 min
